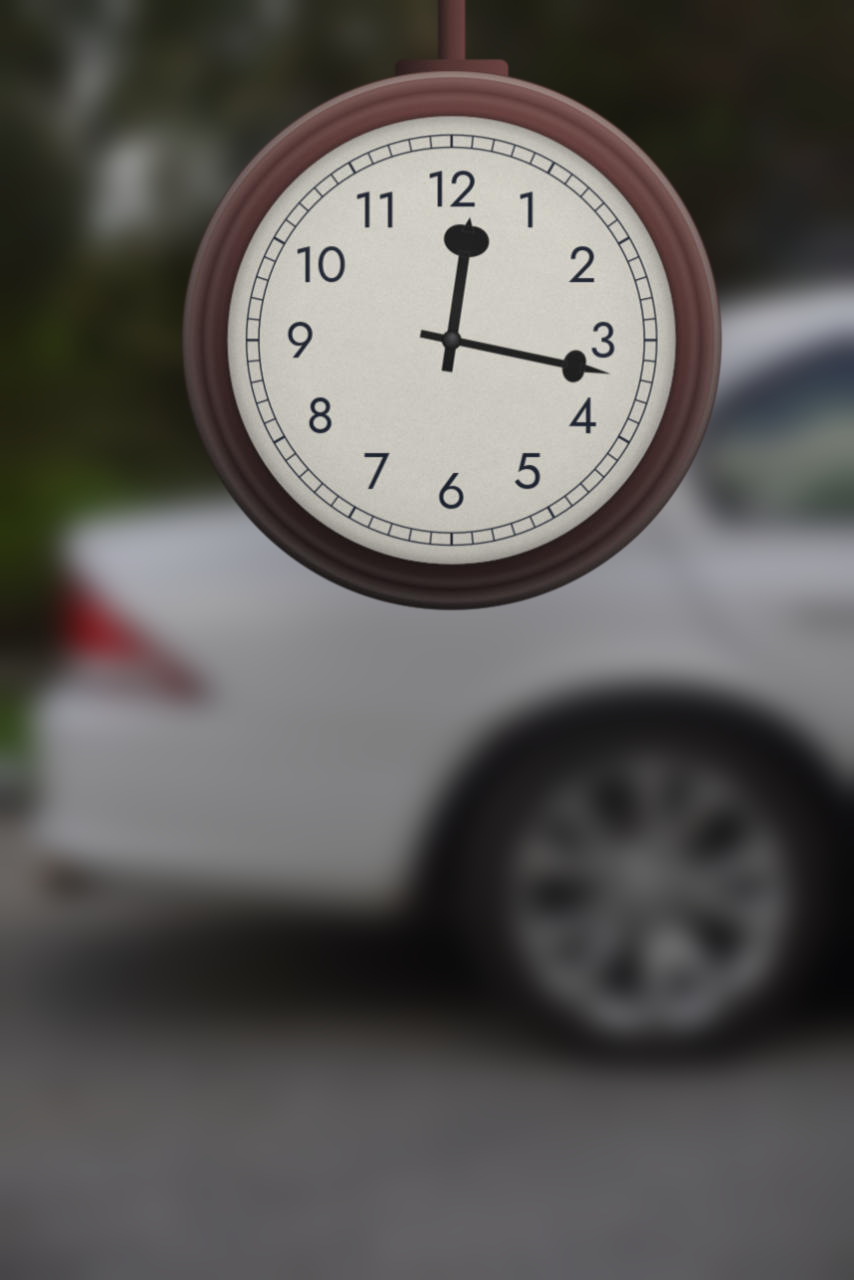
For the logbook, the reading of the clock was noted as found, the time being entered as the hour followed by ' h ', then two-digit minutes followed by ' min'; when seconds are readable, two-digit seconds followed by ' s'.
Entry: 12 h 17 min
